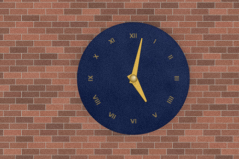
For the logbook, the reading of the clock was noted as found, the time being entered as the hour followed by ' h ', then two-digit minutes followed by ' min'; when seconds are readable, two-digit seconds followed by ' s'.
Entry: 5 h 02 min
